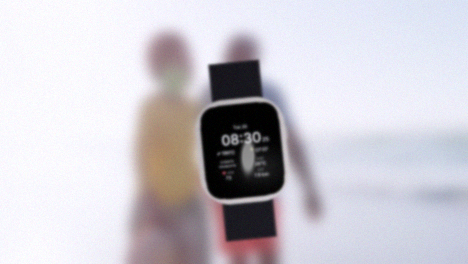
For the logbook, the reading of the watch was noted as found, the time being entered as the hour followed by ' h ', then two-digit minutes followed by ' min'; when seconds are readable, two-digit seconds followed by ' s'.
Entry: 8 h 30 min
